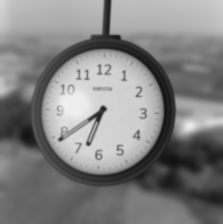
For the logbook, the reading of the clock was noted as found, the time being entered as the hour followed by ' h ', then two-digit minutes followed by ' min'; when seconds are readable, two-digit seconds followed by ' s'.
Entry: 6 h 39 min
